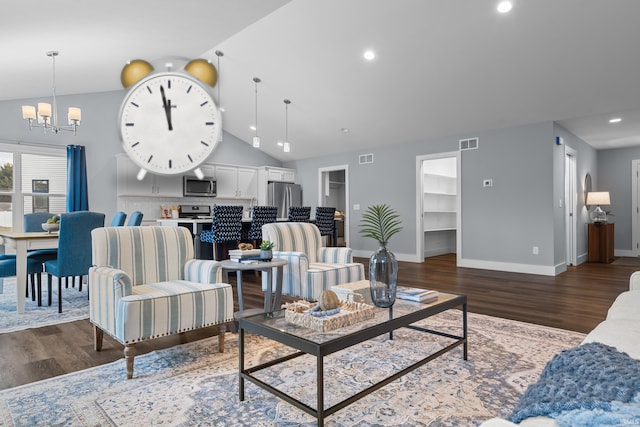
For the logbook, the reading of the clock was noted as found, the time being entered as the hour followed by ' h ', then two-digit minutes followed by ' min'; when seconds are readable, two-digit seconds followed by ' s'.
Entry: 11 h 58 min
